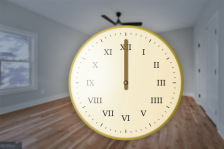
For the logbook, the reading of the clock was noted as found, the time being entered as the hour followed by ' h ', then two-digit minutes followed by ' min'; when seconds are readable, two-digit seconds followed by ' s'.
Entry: 12 h 00 min
